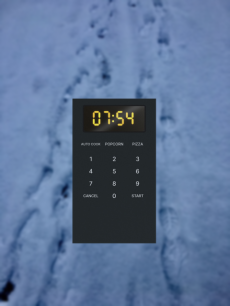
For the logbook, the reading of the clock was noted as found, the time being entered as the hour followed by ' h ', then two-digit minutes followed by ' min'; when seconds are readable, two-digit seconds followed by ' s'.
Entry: 7 h 54 min
